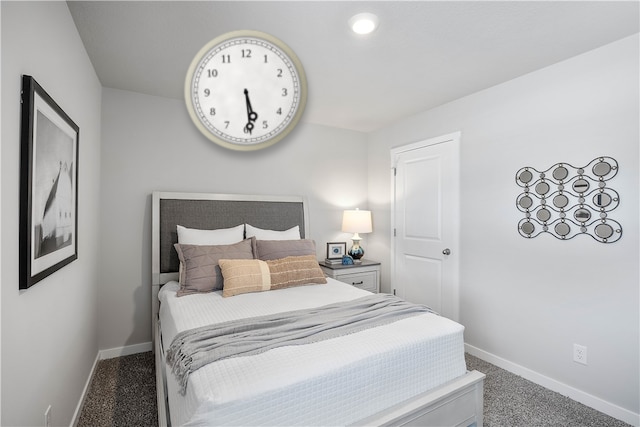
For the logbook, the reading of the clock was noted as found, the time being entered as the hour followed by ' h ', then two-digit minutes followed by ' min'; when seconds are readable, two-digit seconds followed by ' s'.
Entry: 5 h 29 min
